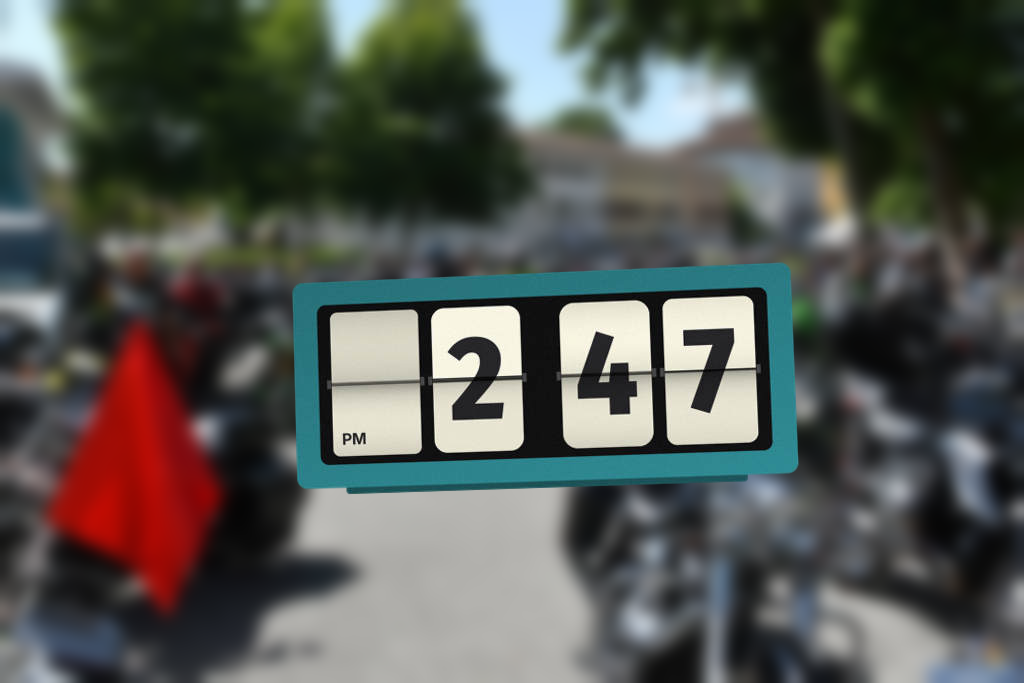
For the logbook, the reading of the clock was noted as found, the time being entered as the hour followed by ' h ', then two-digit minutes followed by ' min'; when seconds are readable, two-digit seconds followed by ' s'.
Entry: 2 h 47 min
